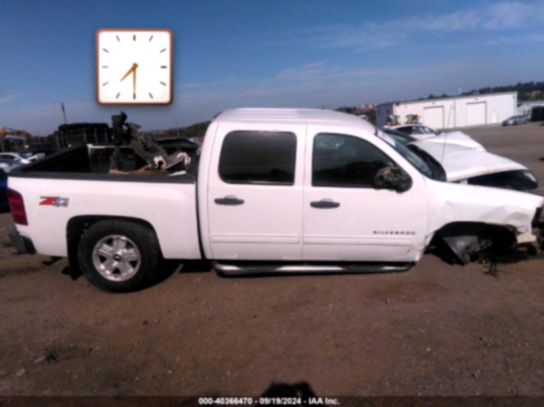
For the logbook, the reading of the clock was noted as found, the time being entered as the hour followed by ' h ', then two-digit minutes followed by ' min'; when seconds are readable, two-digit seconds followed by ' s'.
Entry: 7 h 30 min
